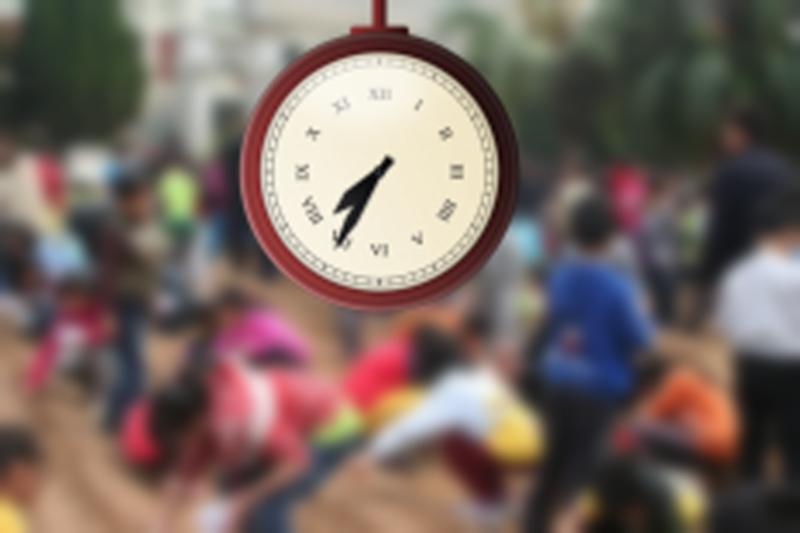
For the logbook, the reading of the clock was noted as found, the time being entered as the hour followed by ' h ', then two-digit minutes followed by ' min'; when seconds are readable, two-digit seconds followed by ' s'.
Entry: 7 h 35 min
